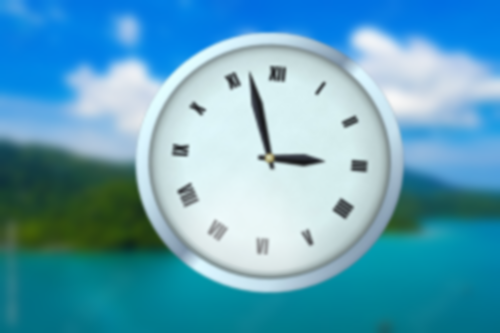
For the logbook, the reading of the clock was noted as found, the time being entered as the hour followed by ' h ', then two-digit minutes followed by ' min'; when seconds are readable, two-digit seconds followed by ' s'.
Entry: 2 h 57 min
